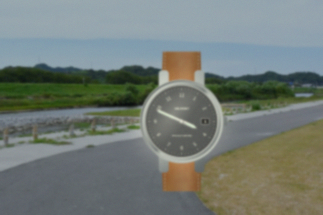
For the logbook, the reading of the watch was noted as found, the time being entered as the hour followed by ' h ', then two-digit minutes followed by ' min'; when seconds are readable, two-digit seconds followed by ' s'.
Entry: 3 h 49 min
